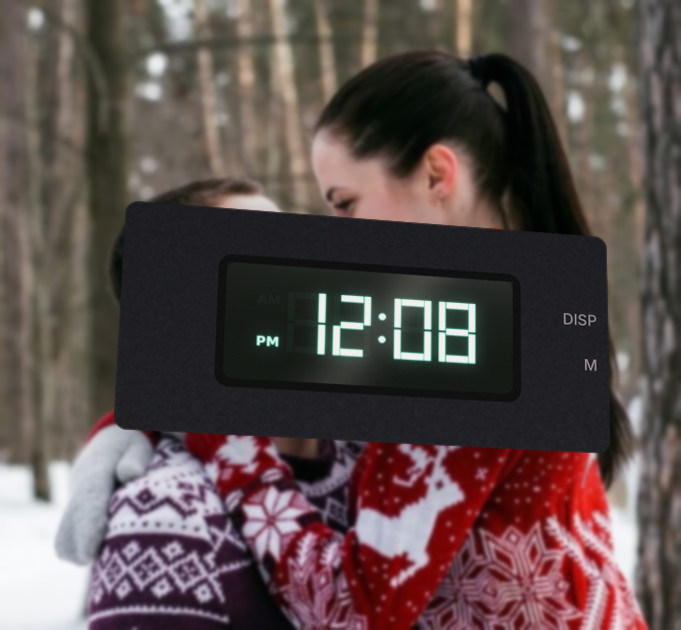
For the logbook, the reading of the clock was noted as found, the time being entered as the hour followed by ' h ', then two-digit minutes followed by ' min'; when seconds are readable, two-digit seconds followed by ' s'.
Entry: 12 h 08 min
